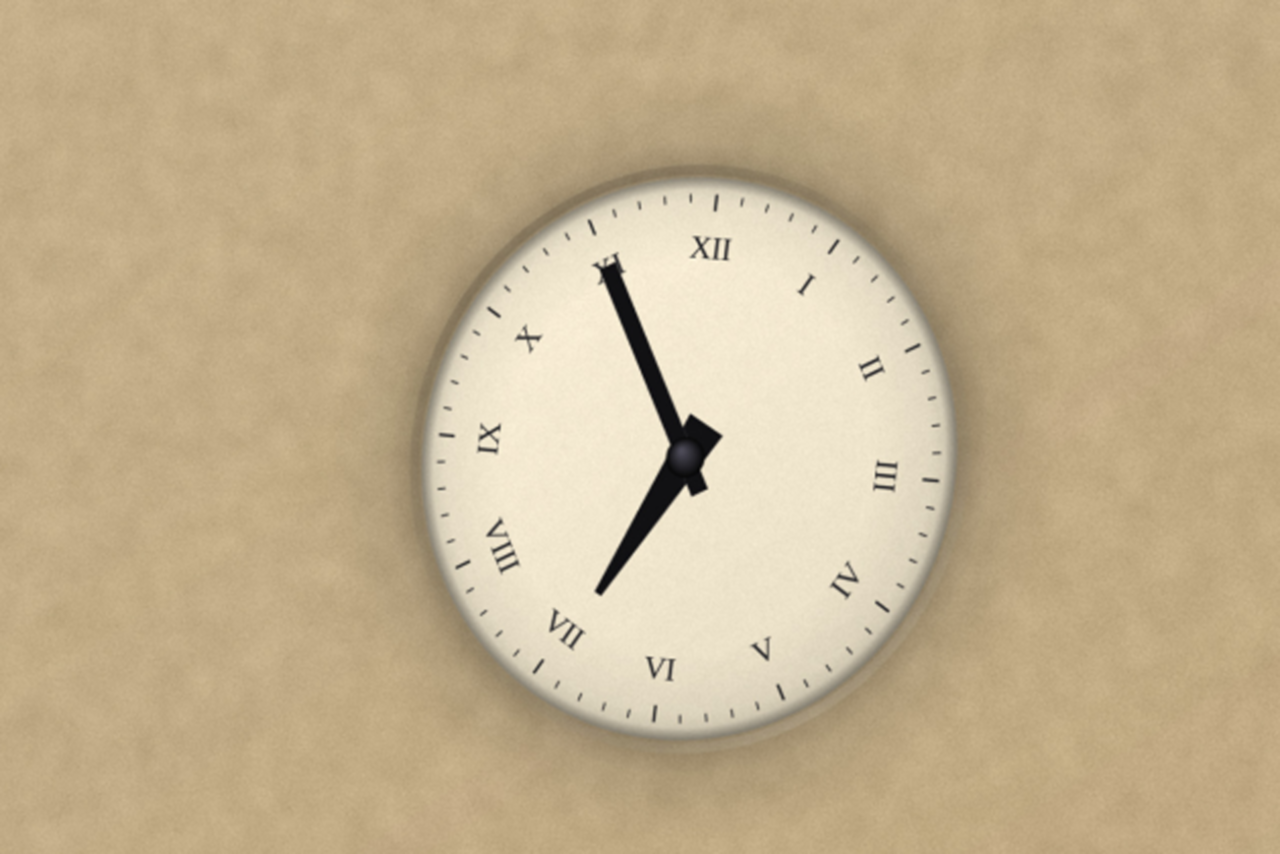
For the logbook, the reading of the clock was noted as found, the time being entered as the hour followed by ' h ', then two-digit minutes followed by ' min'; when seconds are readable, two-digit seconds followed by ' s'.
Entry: 6 h 55 min
